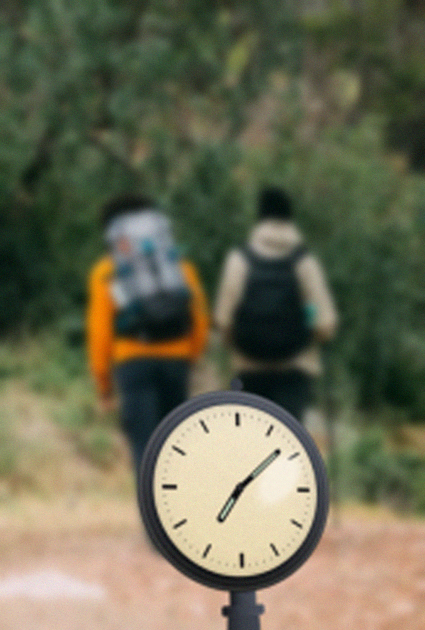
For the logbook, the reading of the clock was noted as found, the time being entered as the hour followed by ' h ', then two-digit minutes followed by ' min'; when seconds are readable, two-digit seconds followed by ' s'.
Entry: 7 h 08 min
